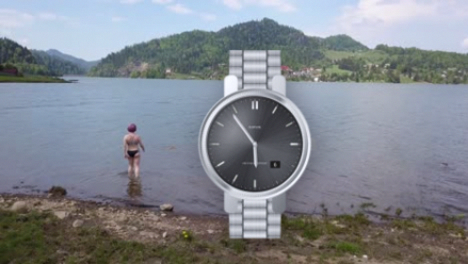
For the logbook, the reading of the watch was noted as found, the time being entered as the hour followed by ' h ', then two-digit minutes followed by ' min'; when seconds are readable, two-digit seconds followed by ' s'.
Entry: 5 h 54 min
